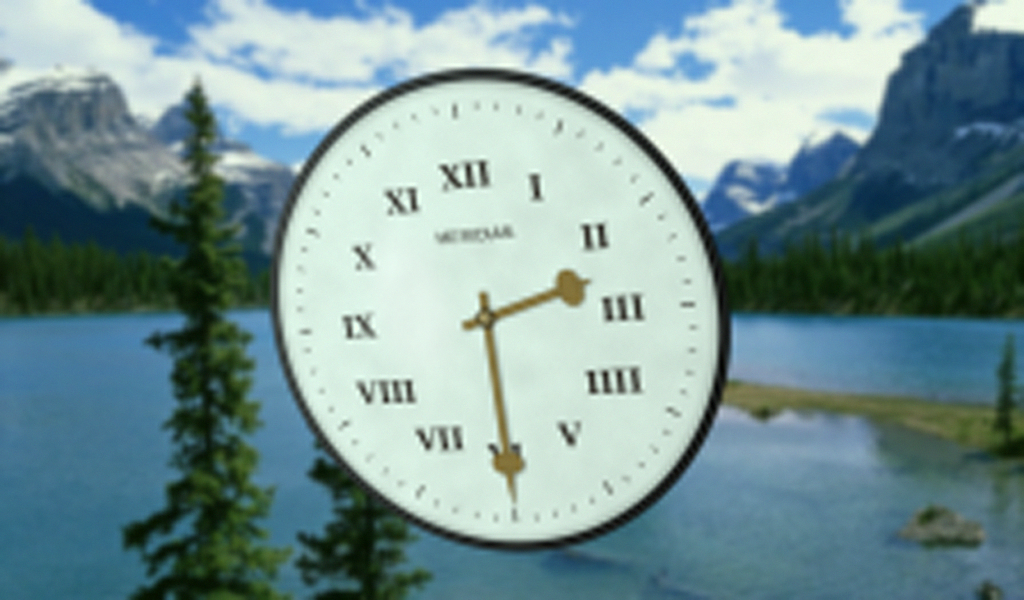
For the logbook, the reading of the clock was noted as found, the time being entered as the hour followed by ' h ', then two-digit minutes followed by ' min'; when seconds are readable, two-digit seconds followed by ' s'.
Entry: 2 h 30 min
